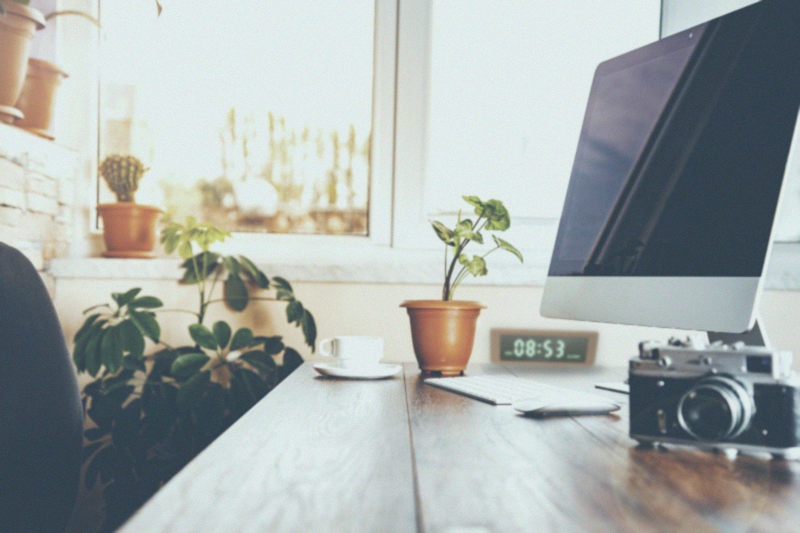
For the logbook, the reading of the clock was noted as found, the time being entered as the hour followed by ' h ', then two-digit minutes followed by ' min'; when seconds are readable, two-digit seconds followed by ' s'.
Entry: 8 h 53 min
